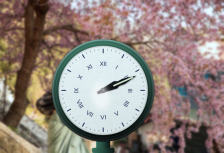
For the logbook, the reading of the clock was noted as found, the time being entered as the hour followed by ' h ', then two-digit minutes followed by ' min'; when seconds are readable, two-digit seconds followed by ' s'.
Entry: 2 h 11 min
